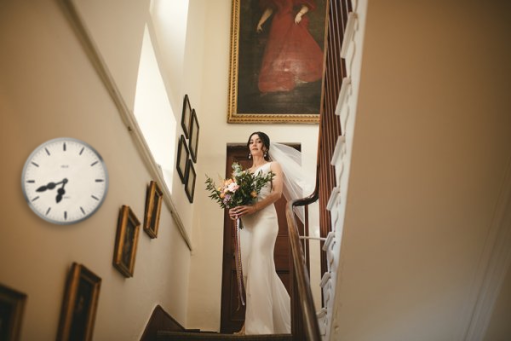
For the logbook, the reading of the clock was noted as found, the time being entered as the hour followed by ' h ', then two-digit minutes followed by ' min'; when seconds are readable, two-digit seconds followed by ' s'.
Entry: 6 h 42 min
